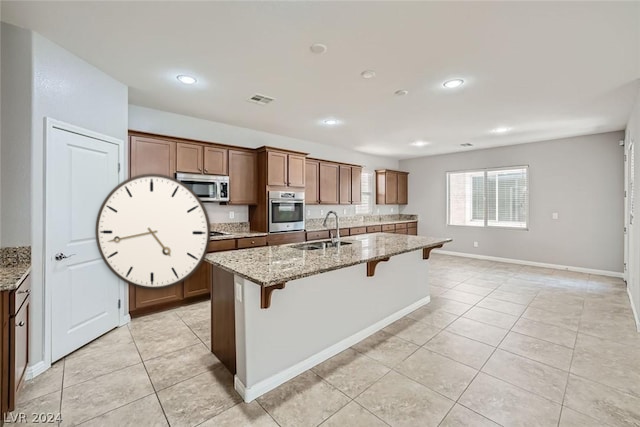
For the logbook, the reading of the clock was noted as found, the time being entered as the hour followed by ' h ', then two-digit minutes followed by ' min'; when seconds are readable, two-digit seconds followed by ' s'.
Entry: 4 h 43 min
